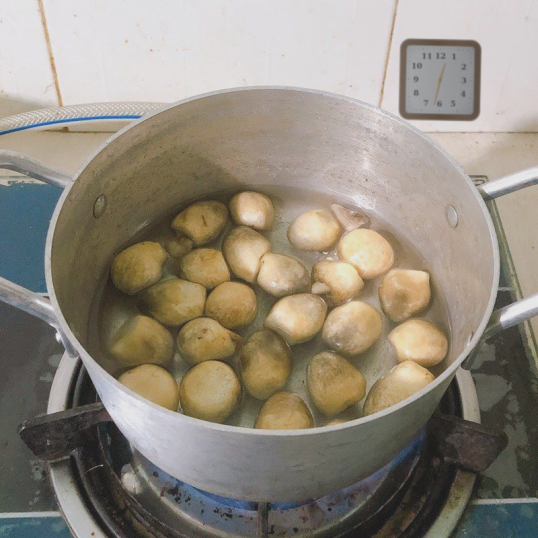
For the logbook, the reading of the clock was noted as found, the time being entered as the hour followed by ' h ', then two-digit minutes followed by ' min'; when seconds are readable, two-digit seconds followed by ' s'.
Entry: 12 h 32 min
